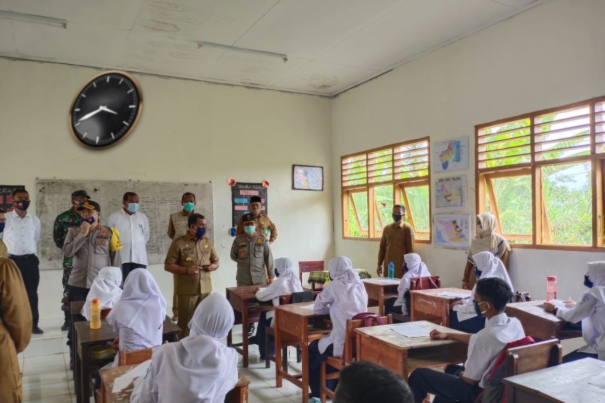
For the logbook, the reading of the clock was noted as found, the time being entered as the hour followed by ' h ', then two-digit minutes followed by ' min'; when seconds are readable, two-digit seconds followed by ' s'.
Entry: 3 h 41 min
